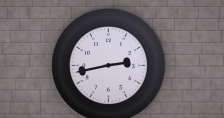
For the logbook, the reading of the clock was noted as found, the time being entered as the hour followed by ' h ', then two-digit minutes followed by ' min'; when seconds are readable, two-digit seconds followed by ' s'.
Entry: 2 h 43 min
